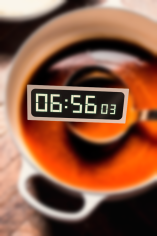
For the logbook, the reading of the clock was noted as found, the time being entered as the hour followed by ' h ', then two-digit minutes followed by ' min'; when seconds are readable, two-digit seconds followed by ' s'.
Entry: 6 h 56 min 03 s
